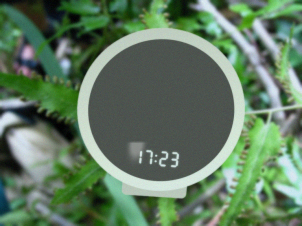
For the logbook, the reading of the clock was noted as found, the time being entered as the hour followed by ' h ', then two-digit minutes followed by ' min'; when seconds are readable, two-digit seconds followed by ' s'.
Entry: 17 h 23 min
